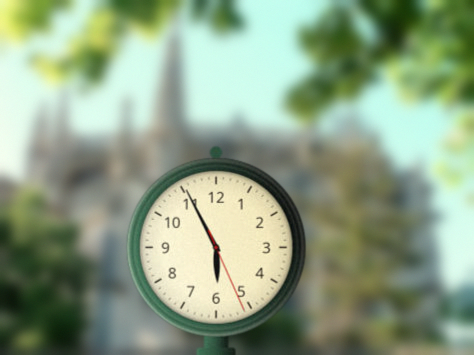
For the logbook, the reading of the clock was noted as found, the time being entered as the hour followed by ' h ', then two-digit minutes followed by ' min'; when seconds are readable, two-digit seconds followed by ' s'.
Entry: 5 h 55 min 26 s
